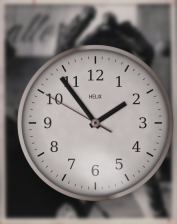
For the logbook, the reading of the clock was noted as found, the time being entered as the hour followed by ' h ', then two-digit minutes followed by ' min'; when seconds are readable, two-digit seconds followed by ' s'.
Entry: 1 h 53 min 50 s
